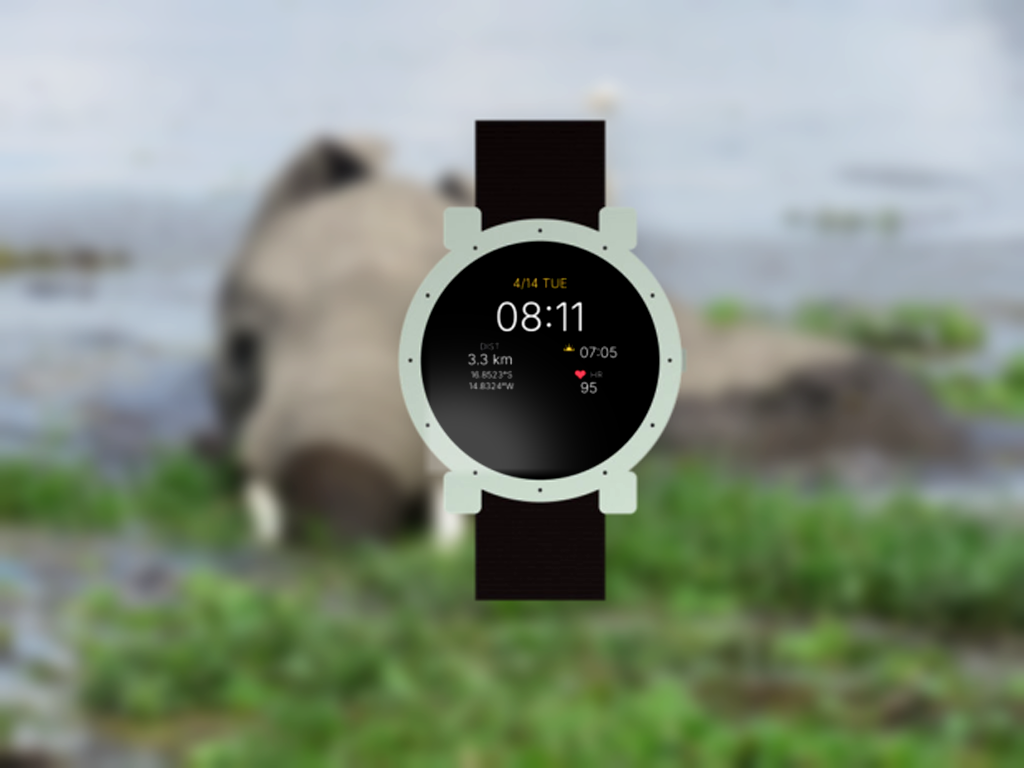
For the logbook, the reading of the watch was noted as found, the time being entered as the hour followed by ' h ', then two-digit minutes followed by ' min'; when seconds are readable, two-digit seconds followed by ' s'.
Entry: 8 h 11 min
